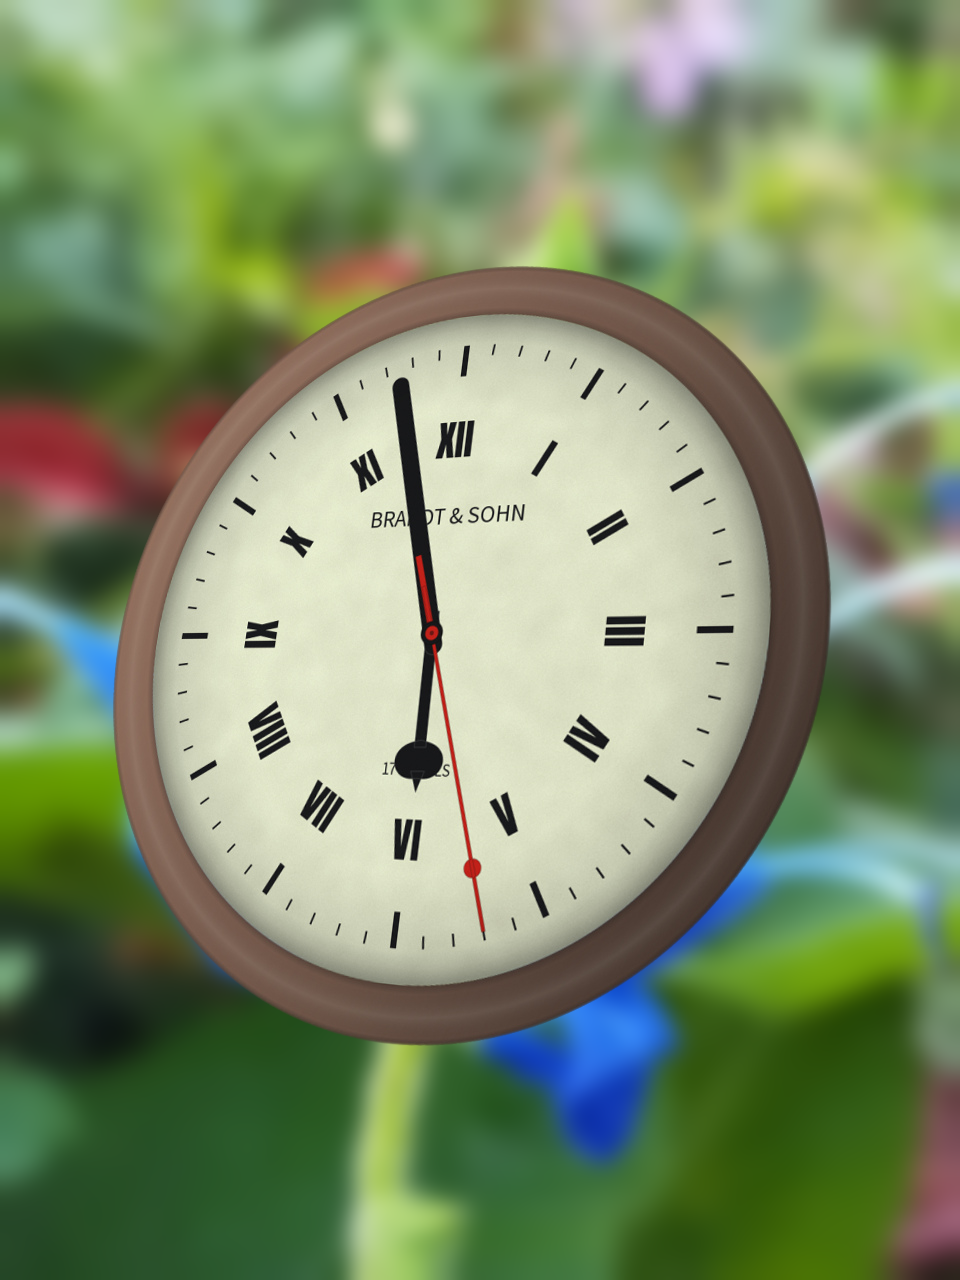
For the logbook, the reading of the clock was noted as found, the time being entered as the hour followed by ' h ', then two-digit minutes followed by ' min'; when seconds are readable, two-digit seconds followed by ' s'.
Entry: 5 h 57 min 27 s
